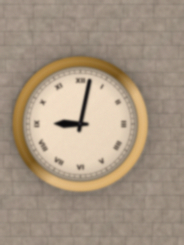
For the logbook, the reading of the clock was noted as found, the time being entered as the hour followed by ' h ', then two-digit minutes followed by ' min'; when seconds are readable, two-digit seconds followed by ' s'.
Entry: 9 h 02 min
